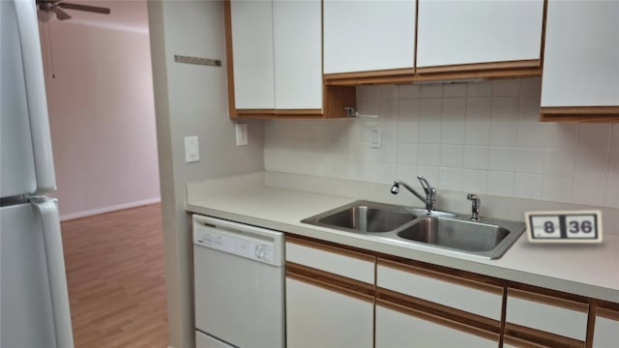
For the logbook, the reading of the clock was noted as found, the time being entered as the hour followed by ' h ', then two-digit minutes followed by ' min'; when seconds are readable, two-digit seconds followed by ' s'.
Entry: 8 h 36 min
